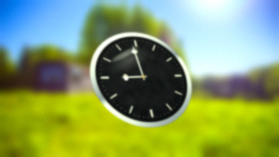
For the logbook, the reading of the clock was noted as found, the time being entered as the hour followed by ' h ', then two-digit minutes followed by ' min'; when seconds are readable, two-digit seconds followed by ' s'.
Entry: 8 h 59 min
